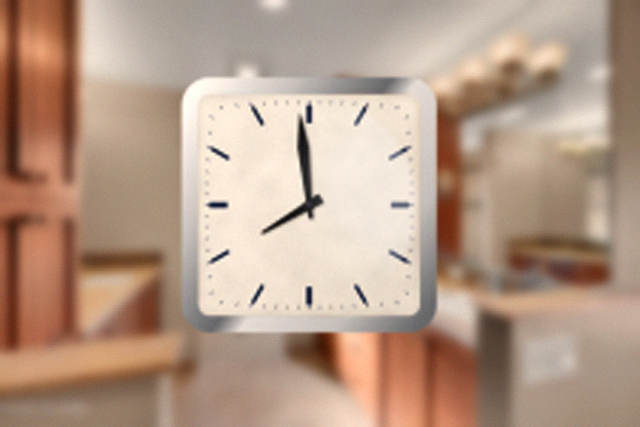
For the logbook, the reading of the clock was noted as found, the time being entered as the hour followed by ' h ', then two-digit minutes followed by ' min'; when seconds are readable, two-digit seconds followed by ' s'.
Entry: 7 h 59 min
